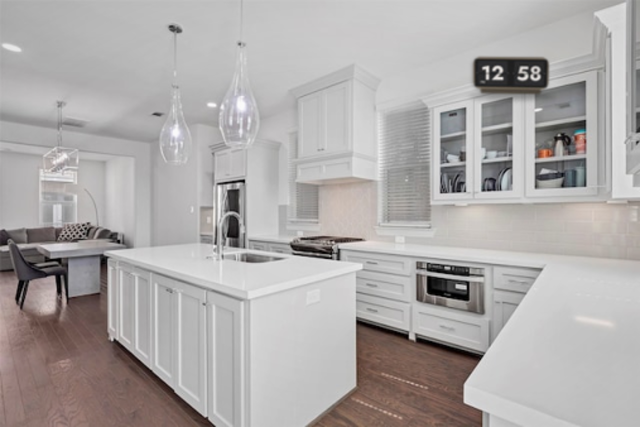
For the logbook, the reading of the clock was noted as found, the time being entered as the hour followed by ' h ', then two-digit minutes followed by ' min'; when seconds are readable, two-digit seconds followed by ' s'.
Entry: 12 h 58 min
